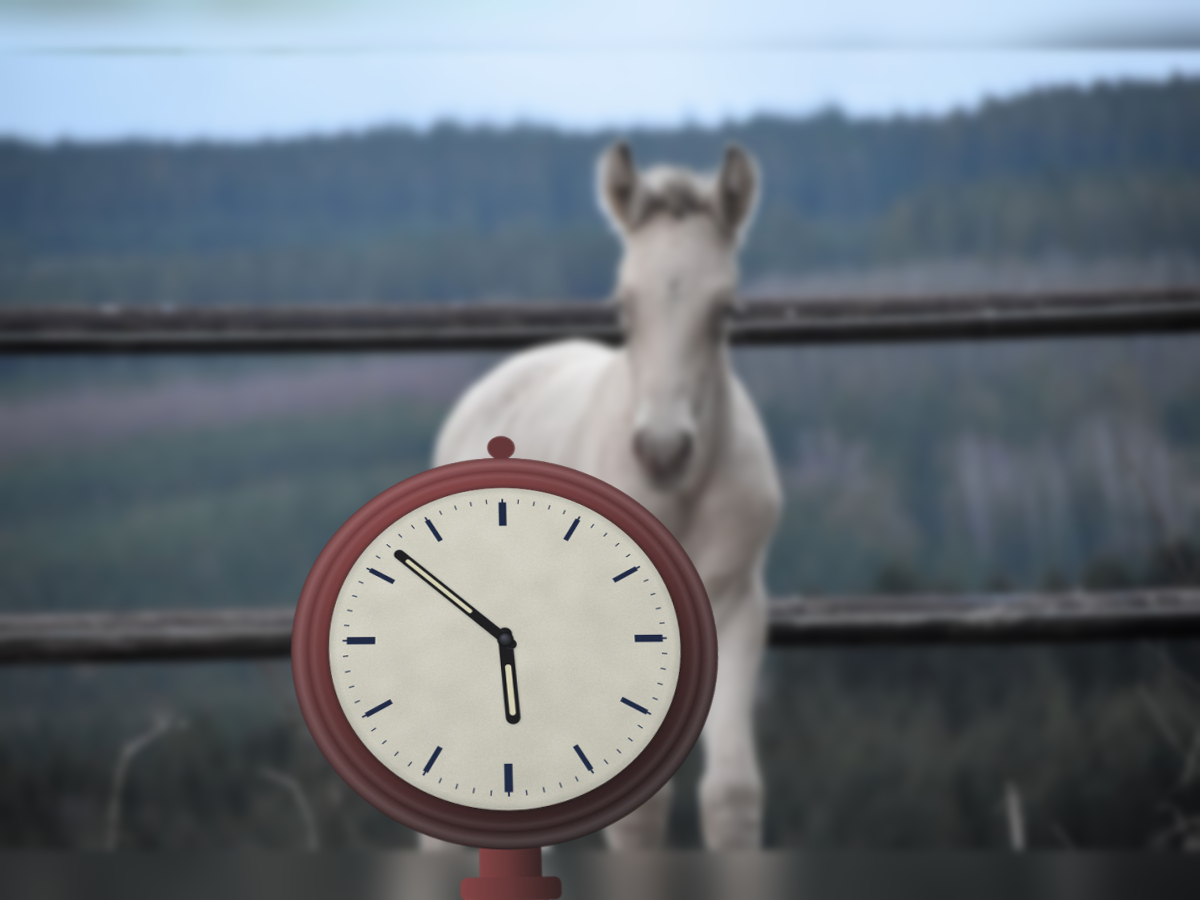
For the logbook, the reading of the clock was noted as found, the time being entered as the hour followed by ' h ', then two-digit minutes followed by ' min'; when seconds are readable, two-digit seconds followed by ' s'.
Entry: 5 h 52 min
